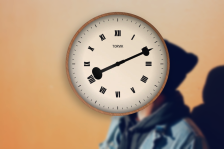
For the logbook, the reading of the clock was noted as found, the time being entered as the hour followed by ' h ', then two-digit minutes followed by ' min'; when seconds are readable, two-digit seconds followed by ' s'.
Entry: 8 h 11 min
